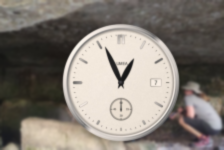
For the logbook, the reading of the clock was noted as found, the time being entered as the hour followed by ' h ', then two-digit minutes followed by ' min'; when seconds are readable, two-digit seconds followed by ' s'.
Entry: 12 h 56 min
